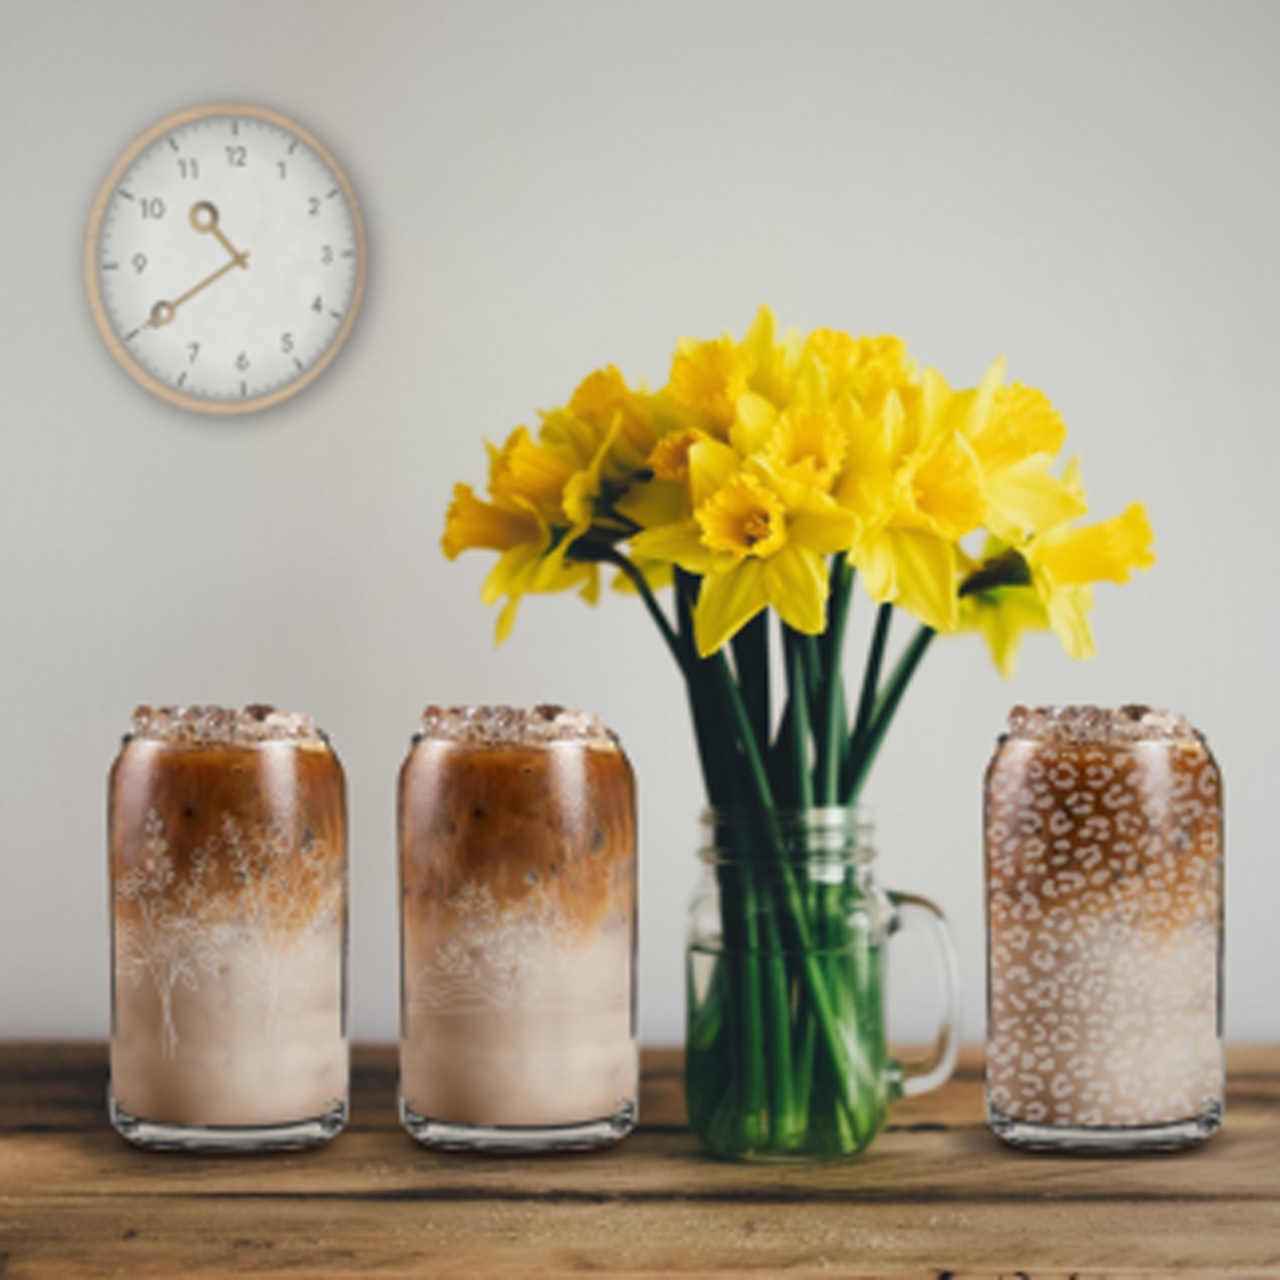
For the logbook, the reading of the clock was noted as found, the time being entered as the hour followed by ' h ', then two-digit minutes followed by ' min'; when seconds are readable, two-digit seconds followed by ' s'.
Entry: 10 h 40 min
